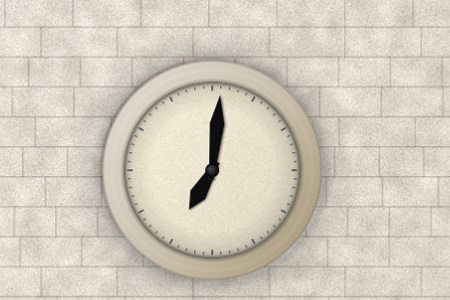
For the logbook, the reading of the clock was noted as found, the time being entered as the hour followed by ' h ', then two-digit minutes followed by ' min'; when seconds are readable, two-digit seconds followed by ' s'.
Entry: 7 h 01 min
